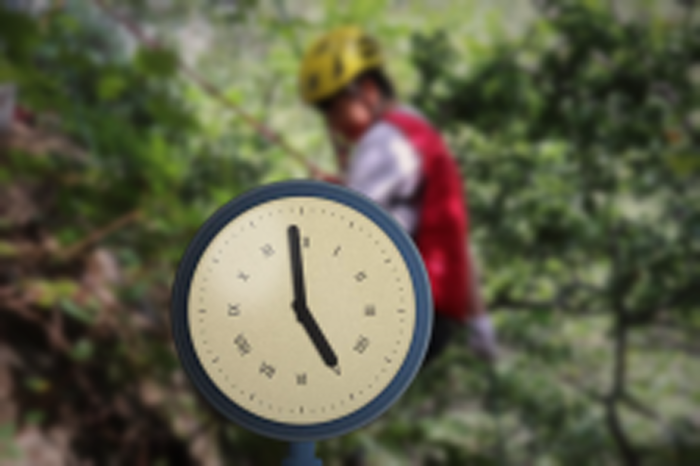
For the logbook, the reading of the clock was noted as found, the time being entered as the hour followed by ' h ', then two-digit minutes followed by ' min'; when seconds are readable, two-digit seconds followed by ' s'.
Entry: 4 h 59 min
